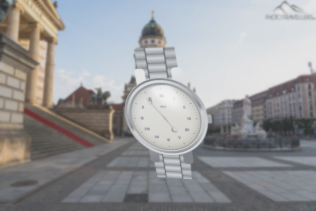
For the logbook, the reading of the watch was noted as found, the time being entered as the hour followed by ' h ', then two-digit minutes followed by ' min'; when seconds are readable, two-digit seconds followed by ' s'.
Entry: 4 h 54 min
